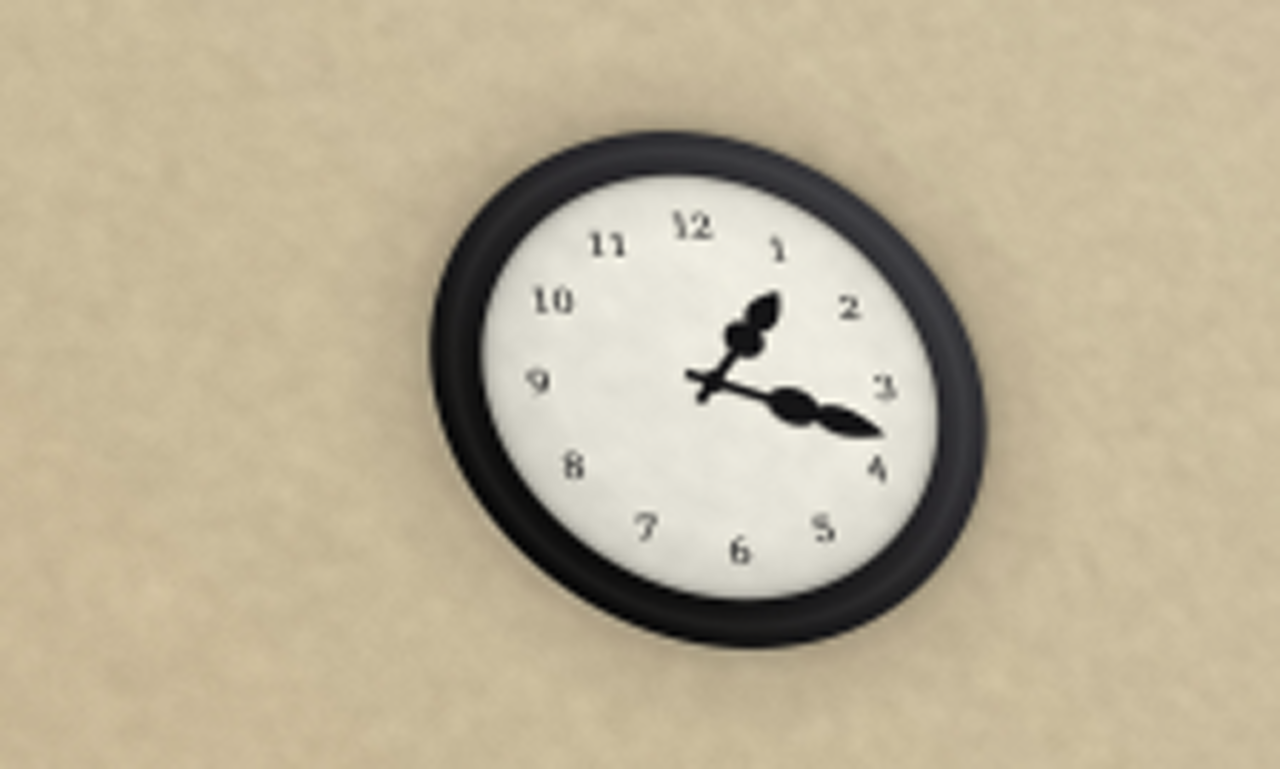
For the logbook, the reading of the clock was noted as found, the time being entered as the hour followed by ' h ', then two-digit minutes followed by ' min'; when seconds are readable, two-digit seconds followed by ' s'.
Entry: 1 h 18 min
